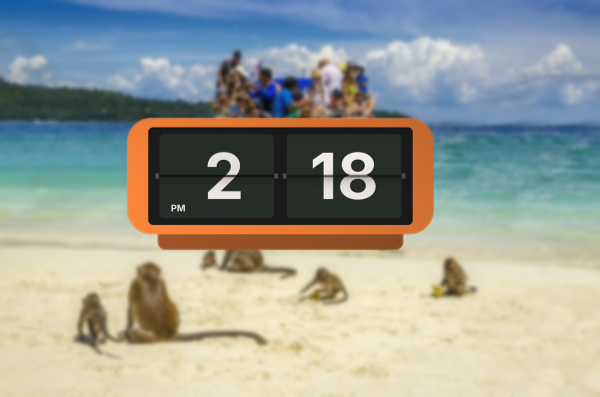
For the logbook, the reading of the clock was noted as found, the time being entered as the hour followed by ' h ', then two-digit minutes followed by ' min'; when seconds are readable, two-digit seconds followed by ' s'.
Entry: 2 h 18 min
